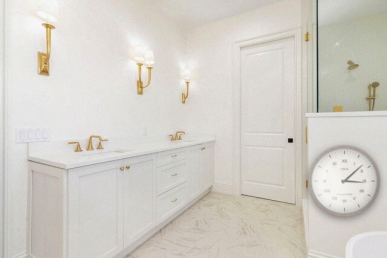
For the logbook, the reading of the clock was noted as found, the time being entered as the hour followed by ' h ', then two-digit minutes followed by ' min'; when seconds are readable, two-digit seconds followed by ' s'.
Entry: 3 h 08 min
